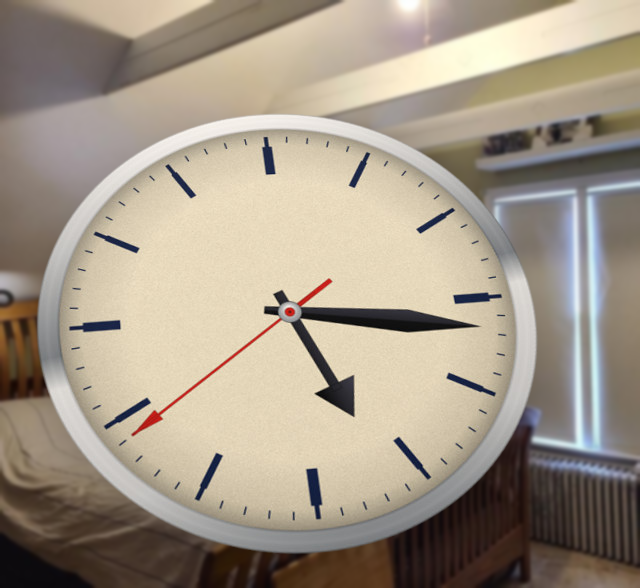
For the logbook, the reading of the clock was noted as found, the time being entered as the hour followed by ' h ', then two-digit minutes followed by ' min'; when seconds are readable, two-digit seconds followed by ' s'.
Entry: 5 h 16 min 39 s
